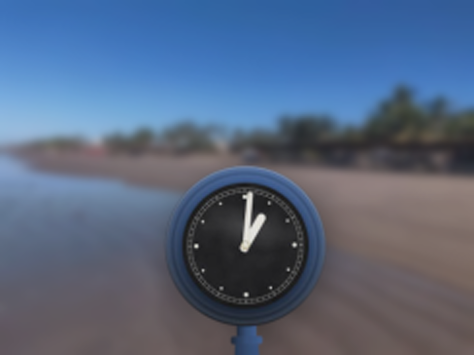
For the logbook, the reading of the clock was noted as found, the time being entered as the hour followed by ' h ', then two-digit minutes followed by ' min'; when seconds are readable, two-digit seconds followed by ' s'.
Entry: 1 h 01 min
